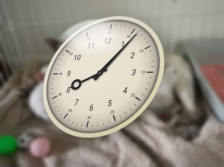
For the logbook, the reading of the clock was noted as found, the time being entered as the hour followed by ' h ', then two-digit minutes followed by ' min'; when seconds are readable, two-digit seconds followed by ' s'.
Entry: 8 h 06 min
